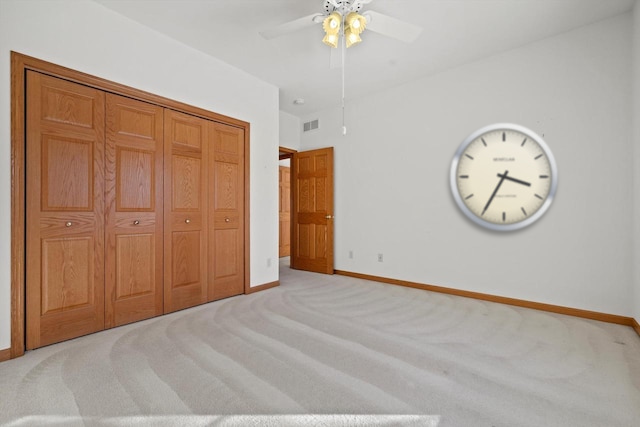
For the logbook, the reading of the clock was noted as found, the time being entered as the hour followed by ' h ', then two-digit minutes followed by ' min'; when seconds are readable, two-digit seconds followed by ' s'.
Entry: 3 h 35 min
